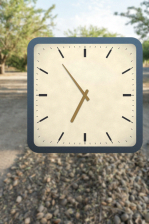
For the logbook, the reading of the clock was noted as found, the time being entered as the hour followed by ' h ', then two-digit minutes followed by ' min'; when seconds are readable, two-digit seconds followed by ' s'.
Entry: 6 h 54 min
